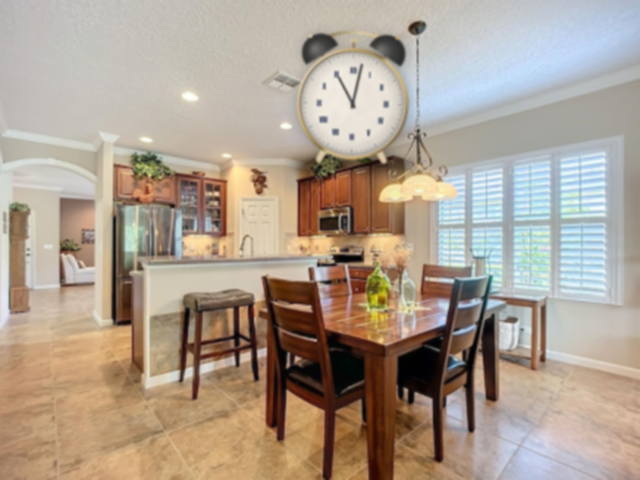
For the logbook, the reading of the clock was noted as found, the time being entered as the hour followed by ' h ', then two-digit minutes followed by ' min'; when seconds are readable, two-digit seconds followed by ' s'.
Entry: 11 h 02 min
